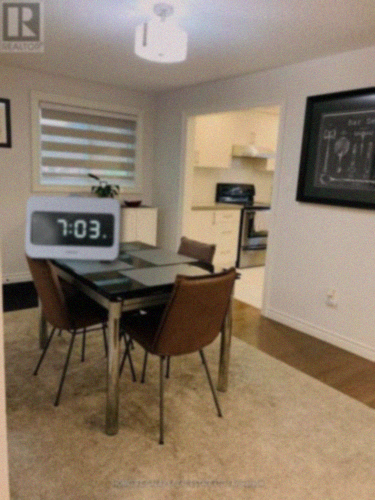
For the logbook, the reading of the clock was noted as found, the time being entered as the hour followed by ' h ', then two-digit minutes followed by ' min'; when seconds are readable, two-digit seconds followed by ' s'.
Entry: 7 h 03 min
